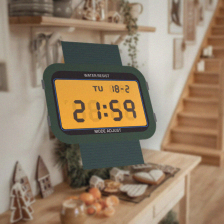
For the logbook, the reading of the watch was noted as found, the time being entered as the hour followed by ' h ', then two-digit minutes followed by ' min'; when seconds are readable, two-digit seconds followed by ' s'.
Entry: 21 h 59 min
